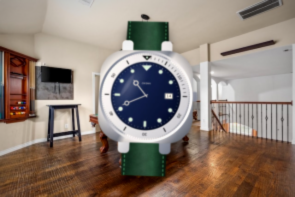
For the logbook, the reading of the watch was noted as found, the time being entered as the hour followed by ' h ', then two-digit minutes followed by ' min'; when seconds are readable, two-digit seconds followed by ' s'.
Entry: 10 h 41 min
